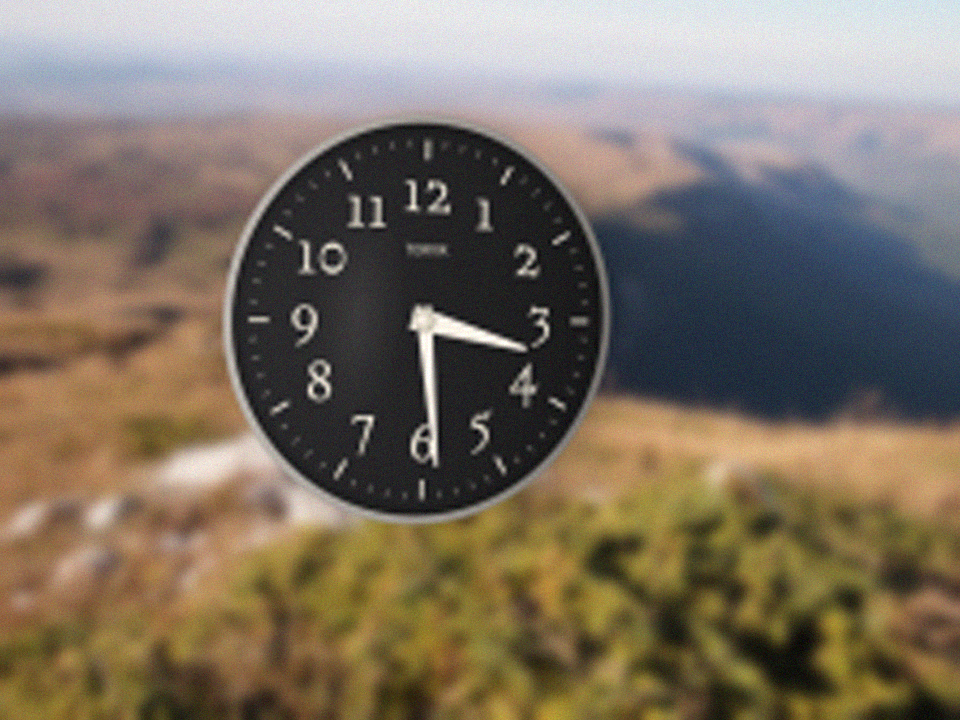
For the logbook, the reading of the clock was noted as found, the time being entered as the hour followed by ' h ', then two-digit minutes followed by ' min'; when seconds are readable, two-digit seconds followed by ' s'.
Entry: 3 h 29 min
